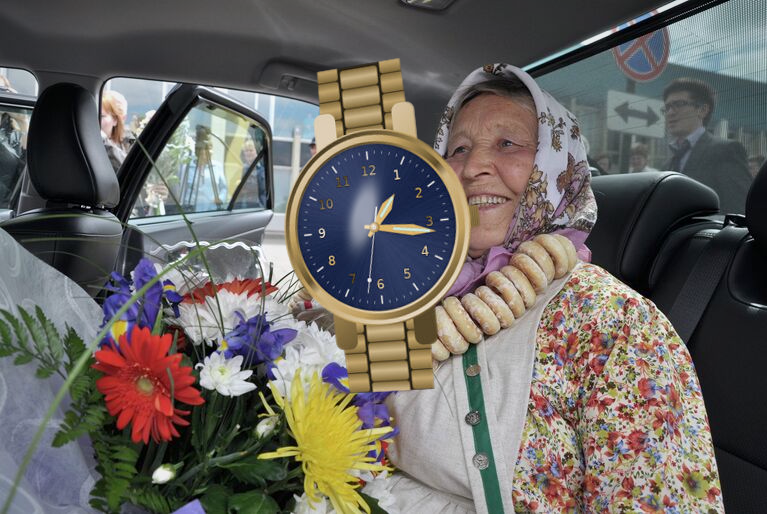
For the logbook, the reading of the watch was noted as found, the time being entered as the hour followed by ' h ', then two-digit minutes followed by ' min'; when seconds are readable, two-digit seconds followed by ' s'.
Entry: 1 h 16 min 32 s
